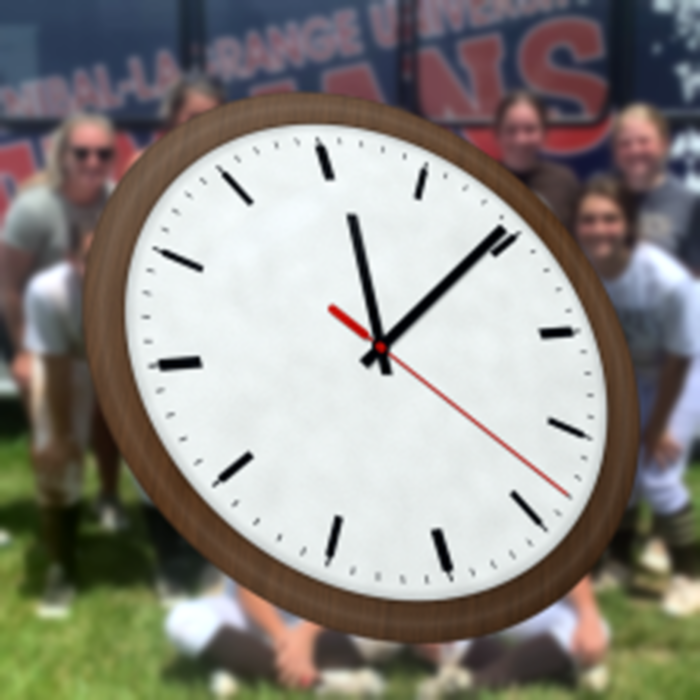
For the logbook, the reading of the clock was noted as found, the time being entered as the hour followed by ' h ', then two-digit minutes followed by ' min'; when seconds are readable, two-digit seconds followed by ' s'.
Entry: 12 h 09 min 23 s
